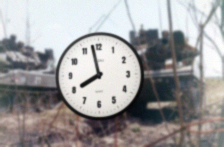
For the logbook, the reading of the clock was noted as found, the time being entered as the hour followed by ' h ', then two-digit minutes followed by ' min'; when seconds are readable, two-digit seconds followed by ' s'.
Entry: 7 h 58 min
